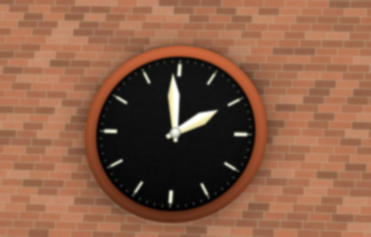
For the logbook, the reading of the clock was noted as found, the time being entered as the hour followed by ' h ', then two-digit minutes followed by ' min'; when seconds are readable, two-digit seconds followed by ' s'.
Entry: 1 h 59 min
